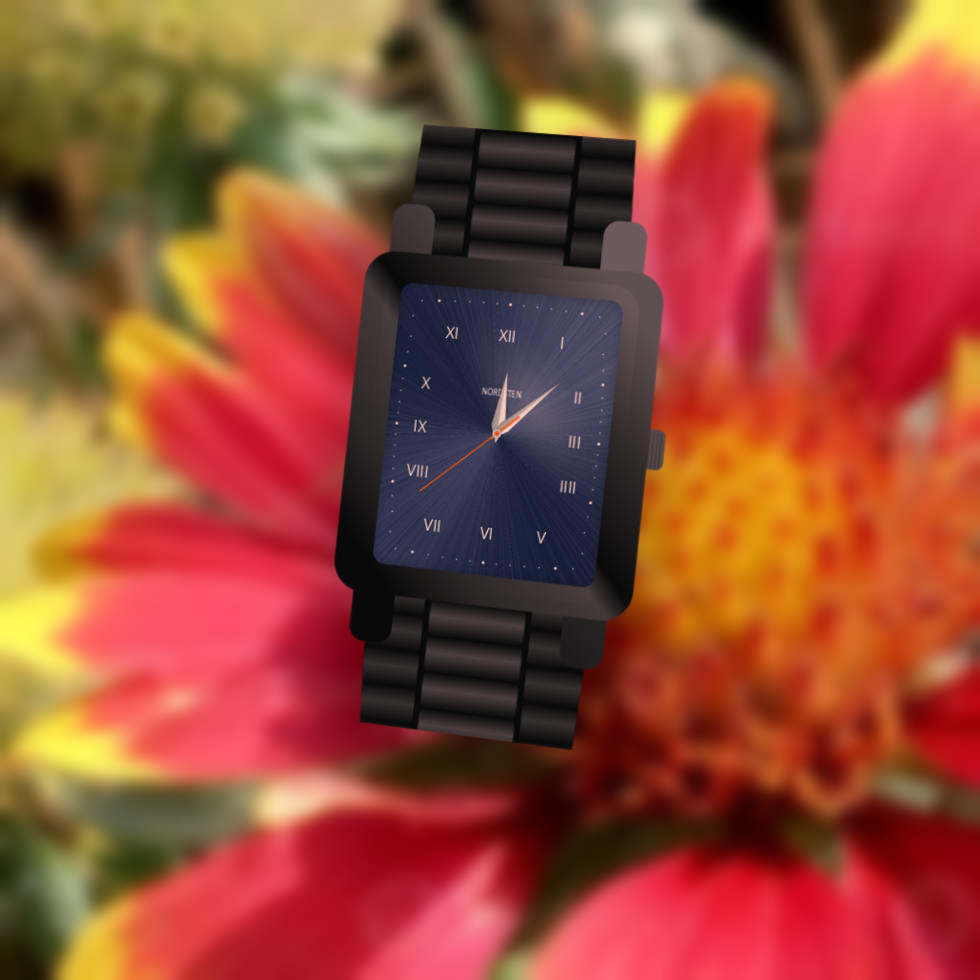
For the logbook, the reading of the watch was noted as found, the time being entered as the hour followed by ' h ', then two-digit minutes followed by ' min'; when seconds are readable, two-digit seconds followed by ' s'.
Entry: 12 h 07 min 38 s
